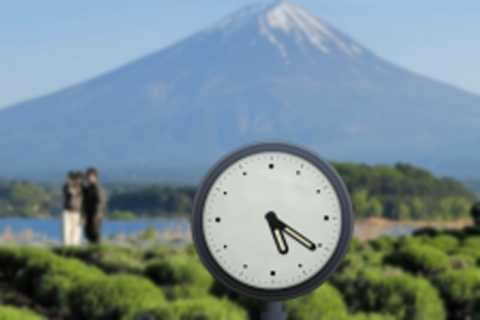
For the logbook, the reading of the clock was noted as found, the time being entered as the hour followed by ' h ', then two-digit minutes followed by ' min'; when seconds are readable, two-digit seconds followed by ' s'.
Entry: 5 h 21 min
